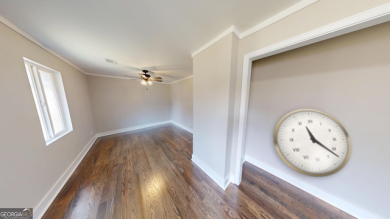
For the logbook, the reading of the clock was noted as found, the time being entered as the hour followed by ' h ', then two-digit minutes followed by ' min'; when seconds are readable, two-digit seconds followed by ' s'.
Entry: 11 h 22 min
